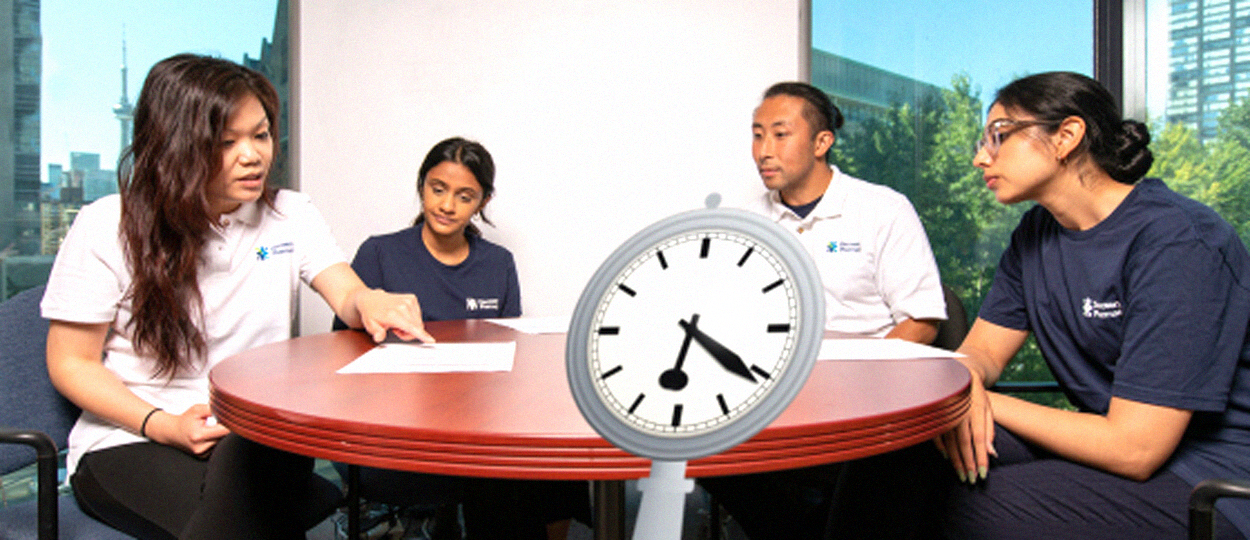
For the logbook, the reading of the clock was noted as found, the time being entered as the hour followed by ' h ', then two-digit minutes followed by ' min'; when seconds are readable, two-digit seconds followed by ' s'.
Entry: 6 h 21 min
